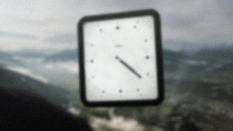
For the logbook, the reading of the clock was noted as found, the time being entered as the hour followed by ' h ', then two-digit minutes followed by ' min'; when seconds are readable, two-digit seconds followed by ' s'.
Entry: 4 h 22 min
